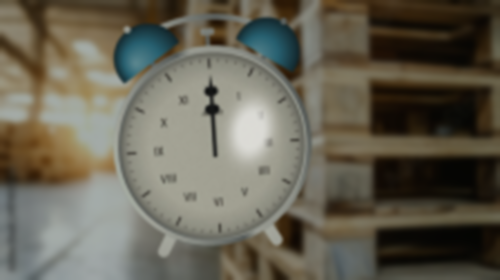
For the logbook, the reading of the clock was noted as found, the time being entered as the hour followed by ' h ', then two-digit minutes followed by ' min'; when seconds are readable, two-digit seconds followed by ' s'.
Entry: 12 h 00 min
